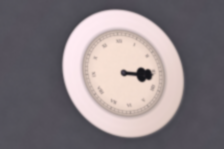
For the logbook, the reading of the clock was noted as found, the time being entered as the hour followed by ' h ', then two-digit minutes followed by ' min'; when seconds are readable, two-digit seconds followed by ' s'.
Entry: 3 h 16 min
